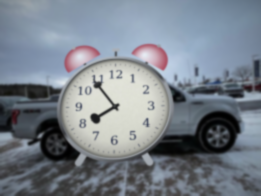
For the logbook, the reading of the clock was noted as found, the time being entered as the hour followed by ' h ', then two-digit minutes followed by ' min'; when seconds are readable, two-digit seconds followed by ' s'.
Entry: 7 h 54 min
